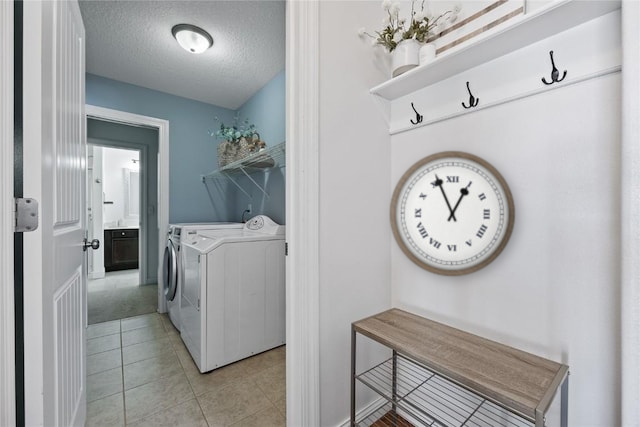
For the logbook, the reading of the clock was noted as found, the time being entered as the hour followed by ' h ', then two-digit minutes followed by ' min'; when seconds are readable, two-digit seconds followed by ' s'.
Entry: 12 h 56 min
